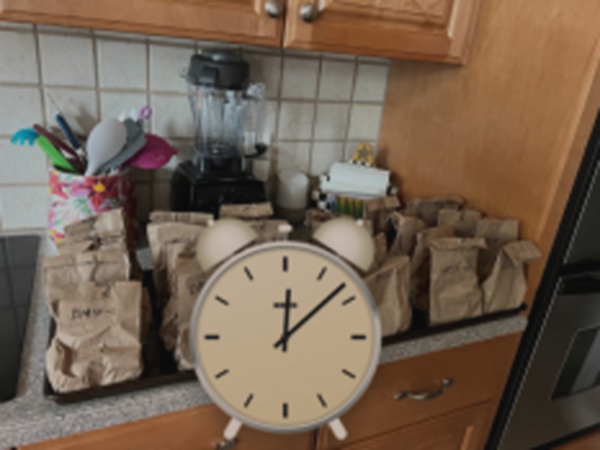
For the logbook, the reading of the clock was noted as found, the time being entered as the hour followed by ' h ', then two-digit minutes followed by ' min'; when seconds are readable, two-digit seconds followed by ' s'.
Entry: 12 h 08 min
